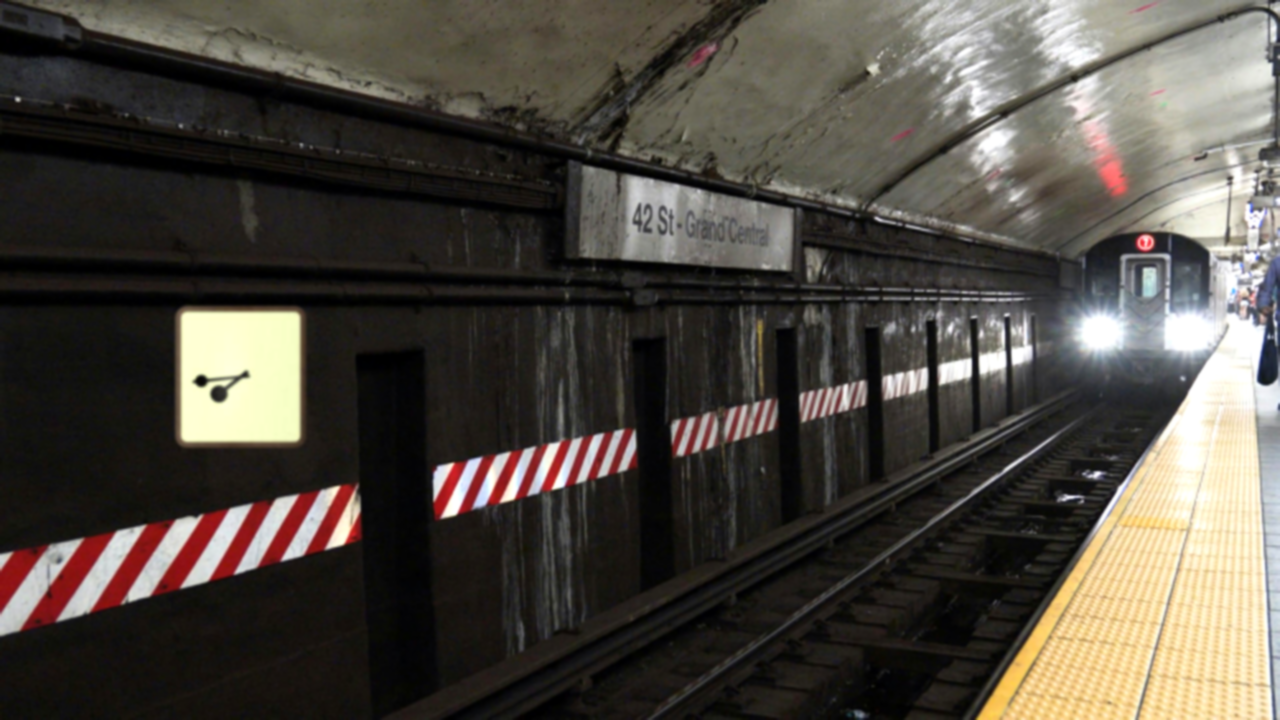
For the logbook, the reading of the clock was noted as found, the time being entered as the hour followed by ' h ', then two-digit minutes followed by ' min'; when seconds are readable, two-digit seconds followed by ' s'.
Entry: 7 h 44 min
